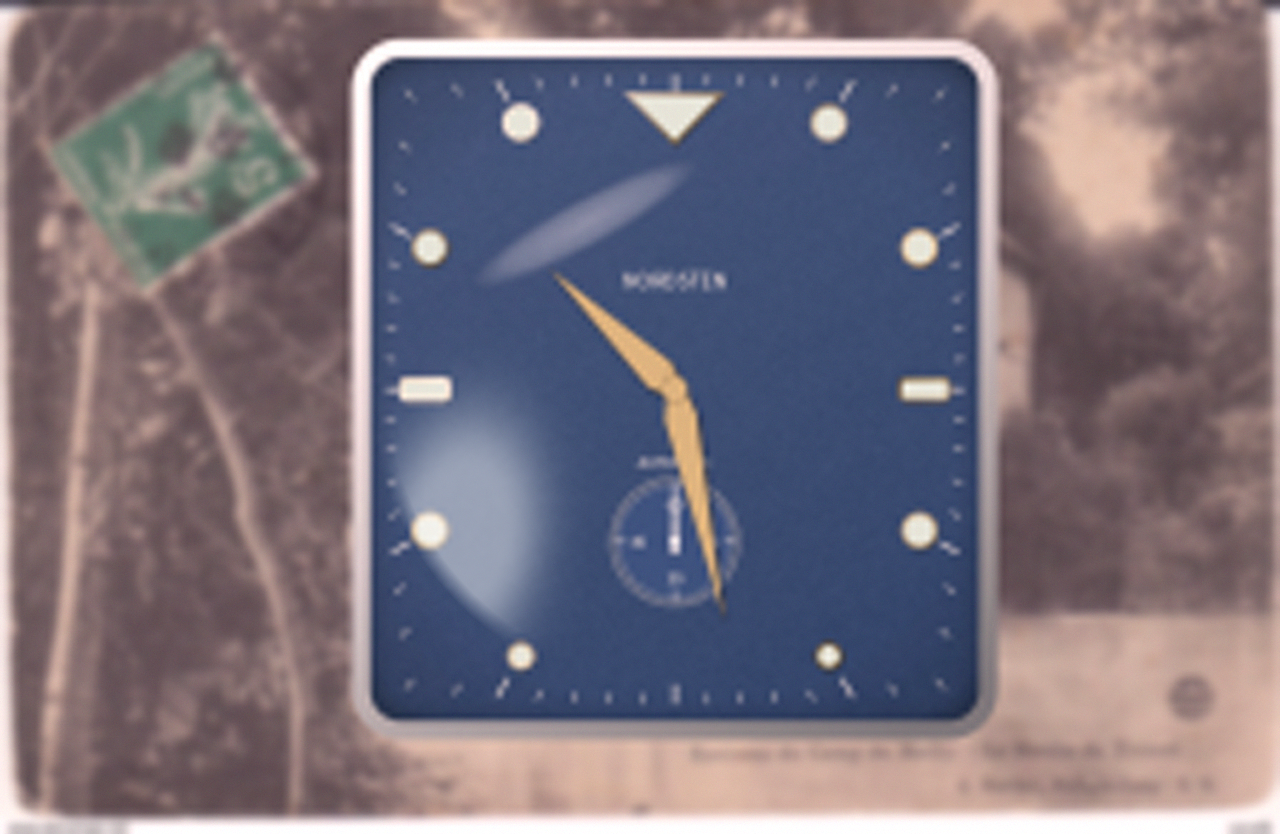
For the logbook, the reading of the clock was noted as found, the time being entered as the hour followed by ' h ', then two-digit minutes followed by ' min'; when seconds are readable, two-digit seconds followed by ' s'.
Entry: 10 h 28 min
